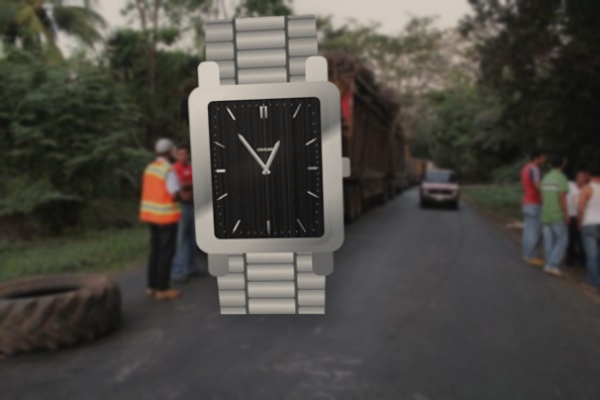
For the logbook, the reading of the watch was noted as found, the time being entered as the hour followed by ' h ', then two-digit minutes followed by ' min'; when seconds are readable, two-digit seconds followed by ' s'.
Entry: 12 h 54 min
